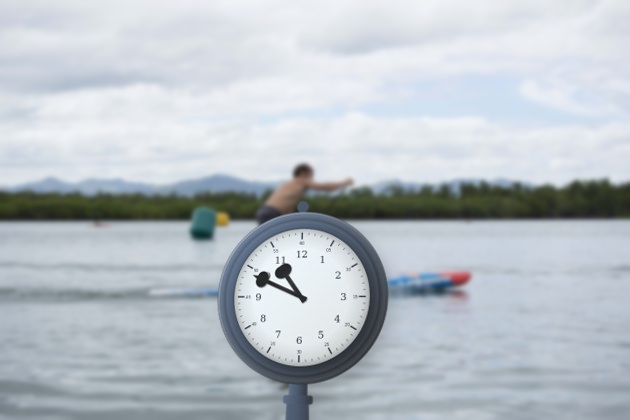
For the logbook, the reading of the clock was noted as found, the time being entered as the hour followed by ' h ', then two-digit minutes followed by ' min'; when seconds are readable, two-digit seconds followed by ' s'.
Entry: 10 h 49 min
